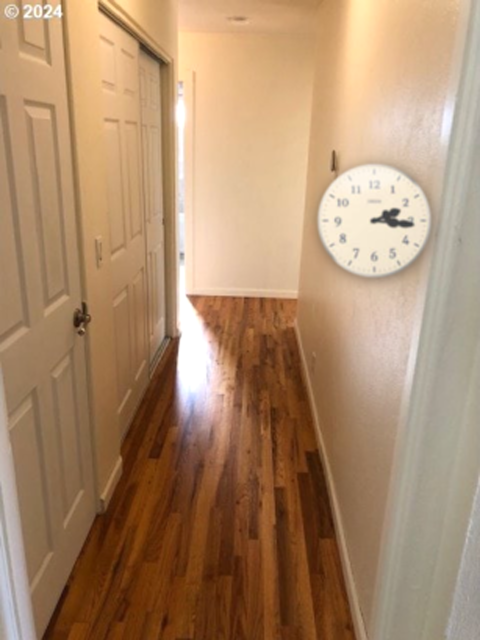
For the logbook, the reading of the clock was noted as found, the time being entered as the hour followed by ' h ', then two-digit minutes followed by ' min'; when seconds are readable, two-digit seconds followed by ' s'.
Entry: 2 h 16 min
